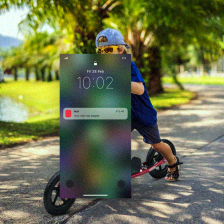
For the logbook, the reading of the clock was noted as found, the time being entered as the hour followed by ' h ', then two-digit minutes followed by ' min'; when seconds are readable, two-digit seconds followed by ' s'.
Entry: 10 h 02 min
